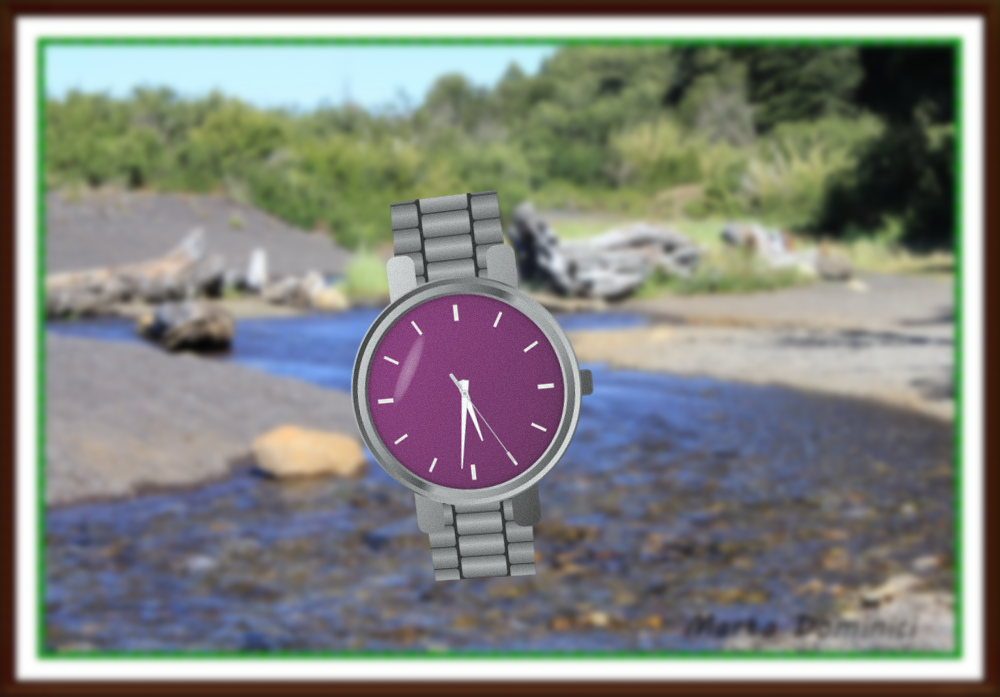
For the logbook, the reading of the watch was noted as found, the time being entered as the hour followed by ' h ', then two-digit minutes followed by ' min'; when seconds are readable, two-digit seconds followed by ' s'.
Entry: 5 h 31 min 25 s
